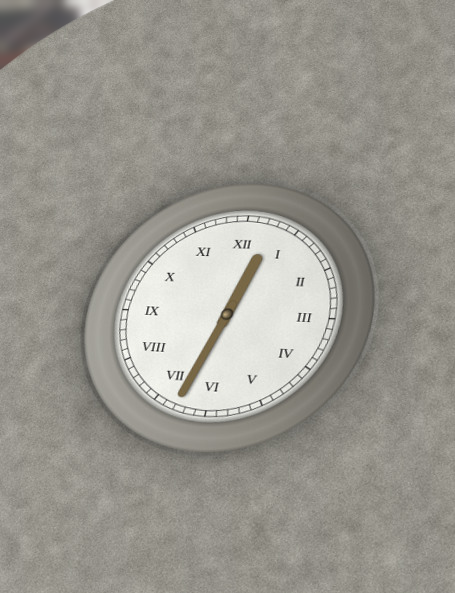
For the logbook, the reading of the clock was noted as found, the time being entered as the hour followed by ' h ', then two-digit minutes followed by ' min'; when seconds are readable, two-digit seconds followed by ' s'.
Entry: 12 h 33 min
